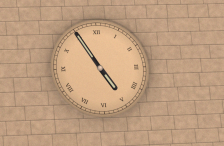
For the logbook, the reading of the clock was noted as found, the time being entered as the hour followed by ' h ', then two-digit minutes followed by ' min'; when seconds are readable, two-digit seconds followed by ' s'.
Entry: 4 h 55 min
